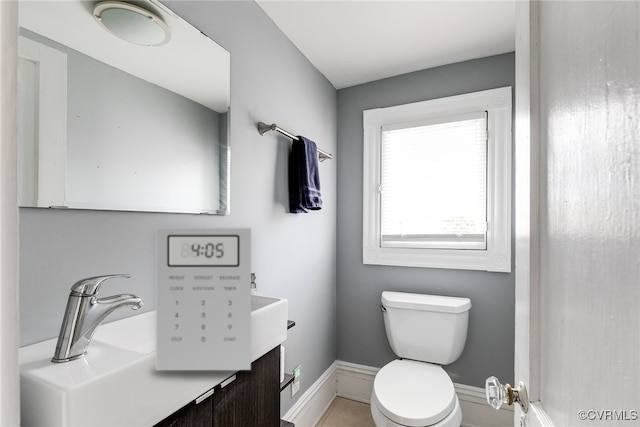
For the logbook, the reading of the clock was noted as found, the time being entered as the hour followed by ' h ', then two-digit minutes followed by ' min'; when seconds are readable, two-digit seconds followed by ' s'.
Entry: 4 h 05 min
